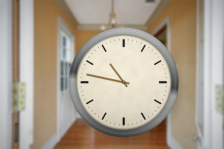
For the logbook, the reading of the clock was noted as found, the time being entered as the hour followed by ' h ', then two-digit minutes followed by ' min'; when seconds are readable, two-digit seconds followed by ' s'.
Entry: 10 h 47 min
